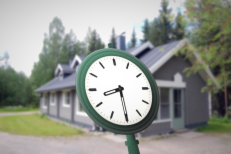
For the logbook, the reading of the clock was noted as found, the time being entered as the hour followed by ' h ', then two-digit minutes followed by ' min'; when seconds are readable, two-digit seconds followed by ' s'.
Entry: 8 h 30 min
